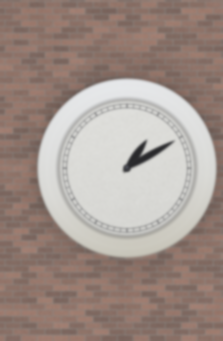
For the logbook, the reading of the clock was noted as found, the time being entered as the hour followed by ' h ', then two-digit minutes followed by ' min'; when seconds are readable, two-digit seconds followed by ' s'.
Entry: 1 h 10 min
